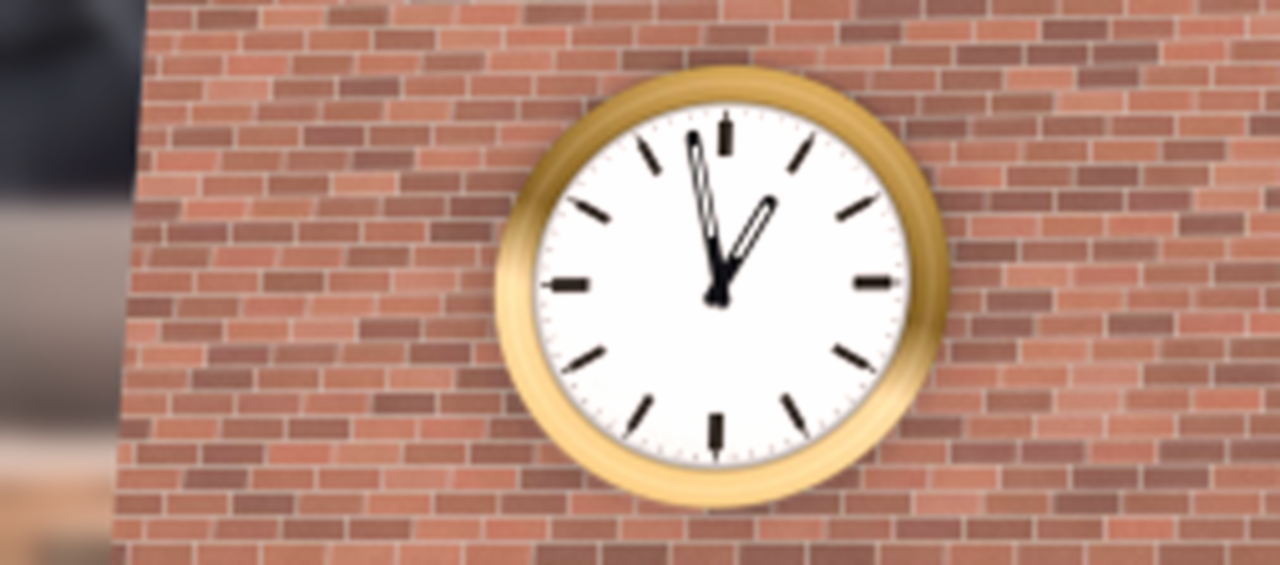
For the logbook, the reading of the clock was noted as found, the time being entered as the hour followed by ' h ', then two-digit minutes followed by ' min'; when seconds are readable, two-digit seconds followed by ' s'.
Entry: 12 h 58 min
